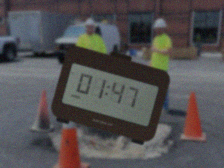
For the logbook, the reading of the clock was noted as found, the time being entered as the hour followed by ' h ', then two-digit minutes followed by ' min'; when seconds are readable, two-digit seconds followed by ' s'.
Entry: 1 h 47 min
